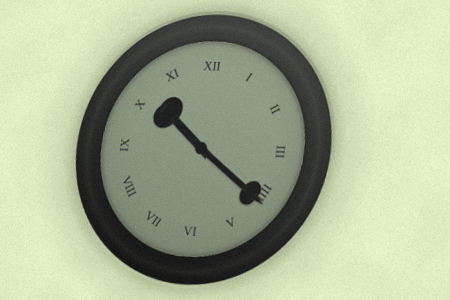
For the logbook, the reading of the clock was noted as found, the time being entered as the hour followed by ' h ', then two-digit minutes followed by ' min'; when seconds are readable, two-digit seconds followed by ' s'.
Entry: 10 h 21 min
